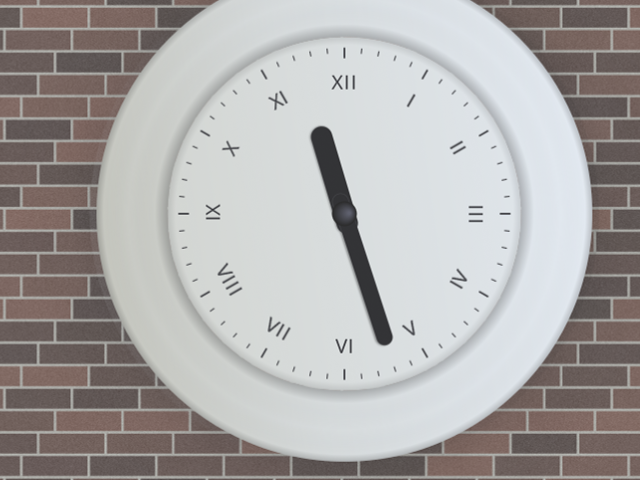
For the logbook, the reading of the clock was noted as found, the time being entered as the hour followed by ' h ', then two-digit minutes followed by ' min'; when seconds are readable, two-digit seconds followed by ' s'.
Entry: 11 h 27 min
